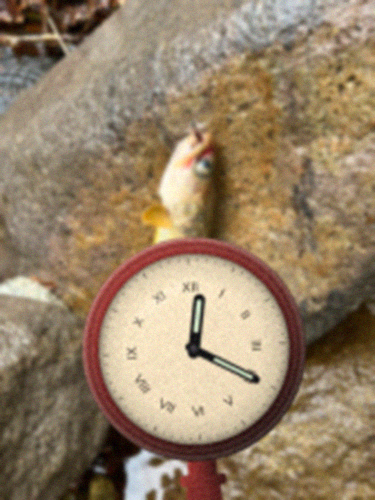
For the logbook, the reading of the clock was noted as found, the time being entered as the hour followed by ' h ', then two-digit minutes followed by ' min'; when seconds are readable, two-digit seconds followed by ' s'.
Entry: 12 h 20 min
